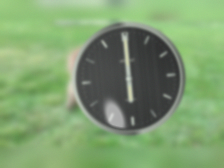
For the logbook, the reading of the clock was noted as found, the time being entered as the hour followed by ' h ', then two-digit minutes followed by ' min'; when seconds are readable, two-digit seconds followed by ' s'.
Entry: 6 h 00 min
